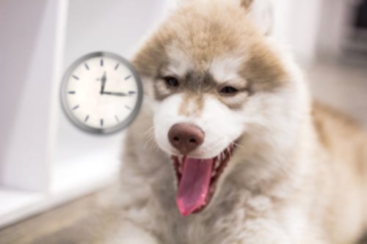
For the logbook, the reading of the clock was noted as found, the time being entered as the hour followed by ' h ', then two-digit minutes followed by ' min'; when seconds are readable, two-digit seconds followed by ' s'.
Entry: 12 h 16 min
